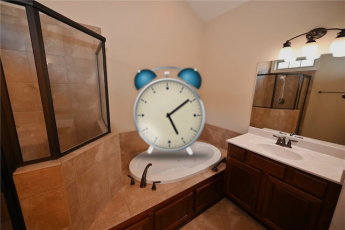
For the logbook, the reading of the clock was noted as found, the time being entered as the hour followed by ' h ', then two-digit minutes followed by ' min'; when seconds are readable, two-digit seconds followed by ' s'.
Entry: 5 h 09 min
